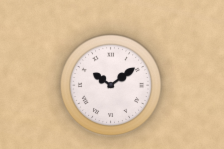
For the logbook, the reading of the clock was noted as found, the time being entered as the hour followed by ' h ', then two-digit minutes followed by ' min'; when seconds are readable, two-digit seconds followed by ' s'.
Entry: 10 h 09 min
